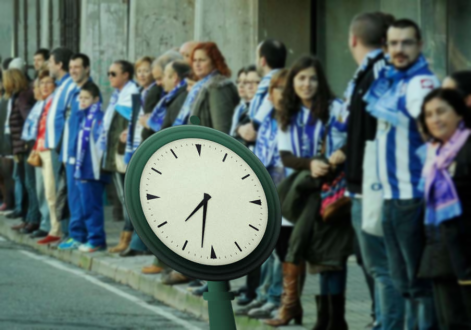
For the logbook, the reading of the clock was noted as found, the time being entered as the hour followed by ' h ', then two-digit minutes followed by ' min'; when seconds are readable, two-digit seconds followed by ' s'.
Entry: 7 h 32 min
